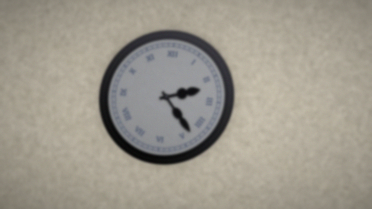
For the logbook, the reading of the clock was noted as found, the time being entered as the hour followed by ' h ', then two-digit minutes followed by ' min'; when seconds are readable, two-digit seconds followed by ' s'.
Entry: 2 h 23 min
